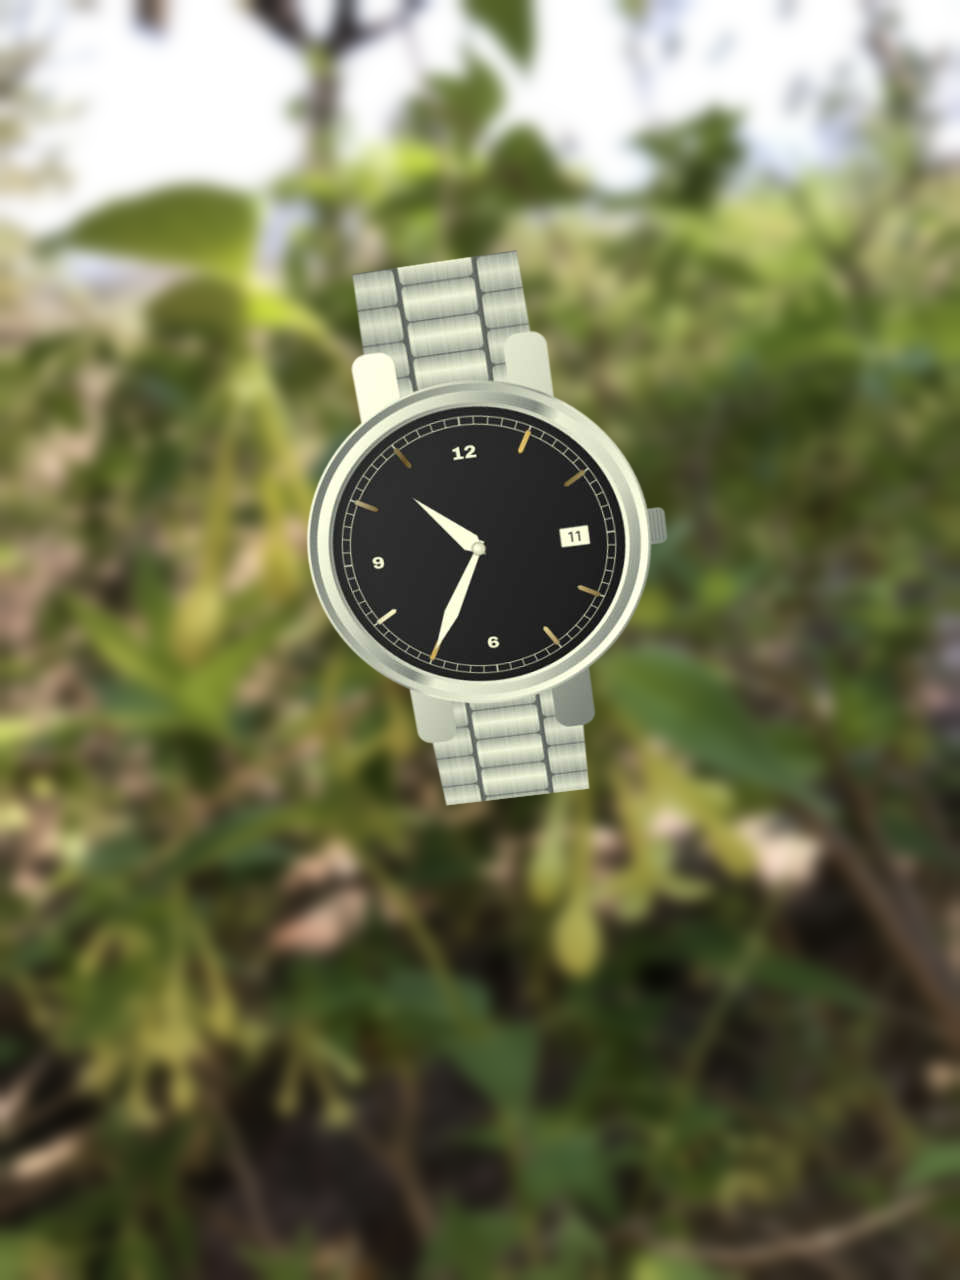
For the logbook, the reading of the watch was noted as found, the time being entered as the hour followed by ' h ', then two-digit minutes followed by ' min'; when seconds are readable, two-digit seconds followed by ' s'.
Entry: 10 h 35 min
